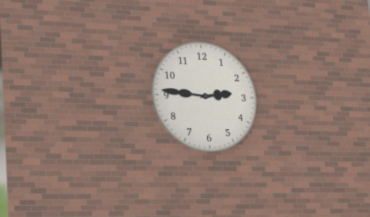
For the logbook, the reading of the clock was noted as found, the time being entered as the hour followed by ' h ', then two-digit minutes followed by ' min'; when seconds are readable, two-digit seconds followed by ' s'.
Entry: 2 h 46 min
